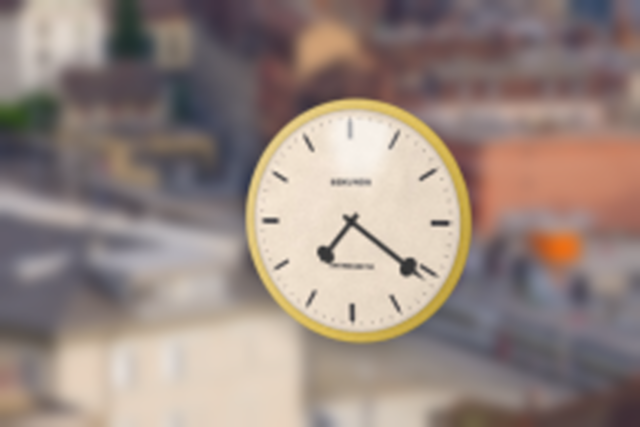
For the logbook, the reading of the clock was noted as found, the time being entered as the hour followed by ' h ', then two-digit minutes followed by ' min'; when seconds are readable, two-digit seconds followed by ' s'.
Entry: 7 h 21 min
